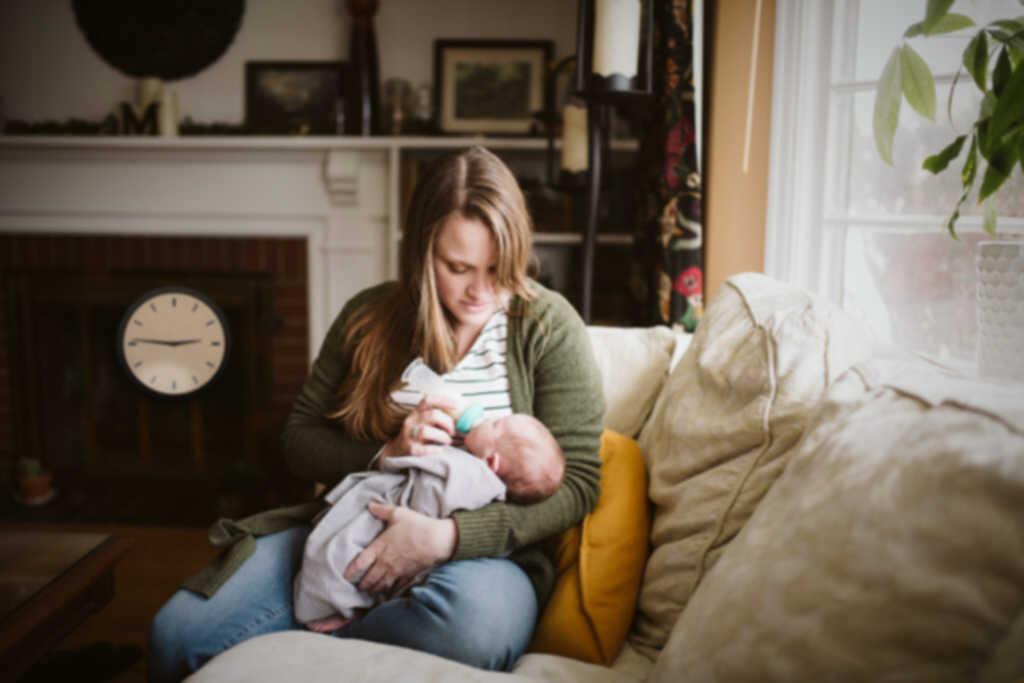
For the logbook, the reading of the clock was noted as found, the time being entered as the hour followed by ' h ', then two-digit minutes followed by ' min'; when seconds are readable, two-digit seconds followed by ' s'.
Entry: 2 h 46 min
